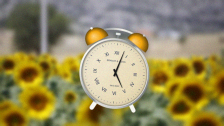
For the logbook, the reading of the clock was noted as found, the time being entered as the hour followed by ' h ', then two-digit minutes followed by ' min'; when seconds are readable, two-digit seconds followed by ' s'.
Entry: 5 h 03 min
